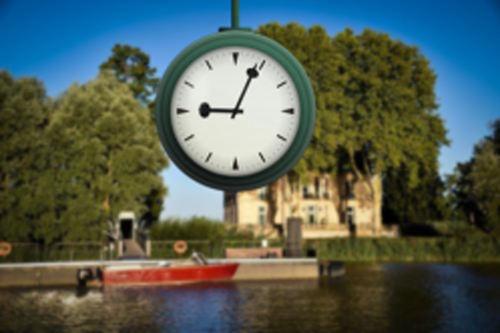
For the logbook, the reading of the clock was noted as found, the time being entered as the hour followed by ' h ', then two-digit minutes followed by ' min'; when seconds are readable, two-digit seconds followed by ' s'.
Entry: 9 h 04 min
